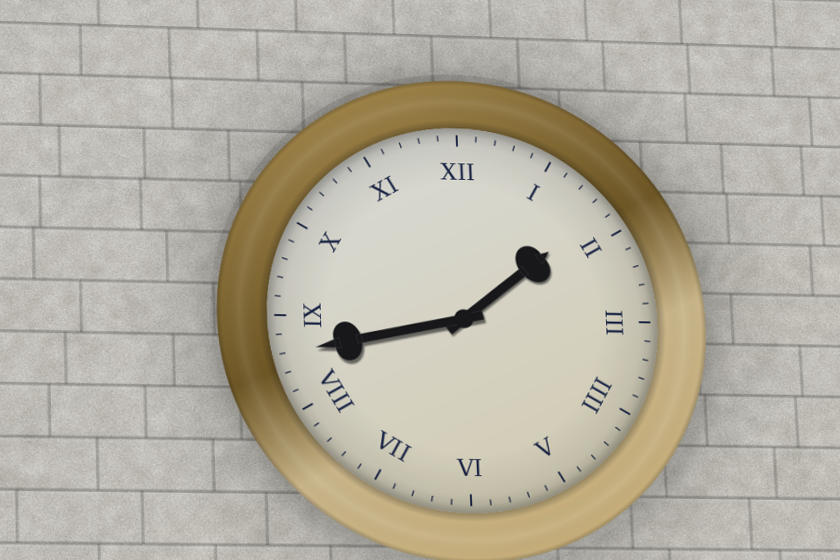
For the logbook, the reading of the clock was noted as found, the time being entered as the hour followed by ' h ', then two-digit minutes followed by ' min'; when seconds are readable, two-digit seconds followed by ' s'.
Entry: 1 h 43 min
